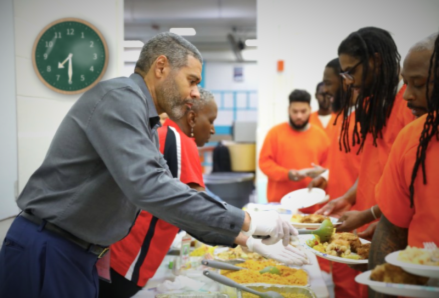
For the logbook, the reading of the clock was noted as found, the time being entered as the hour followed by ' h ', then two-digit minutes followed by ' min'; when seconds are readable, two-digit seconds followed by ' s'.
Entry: 7 h 30 min
